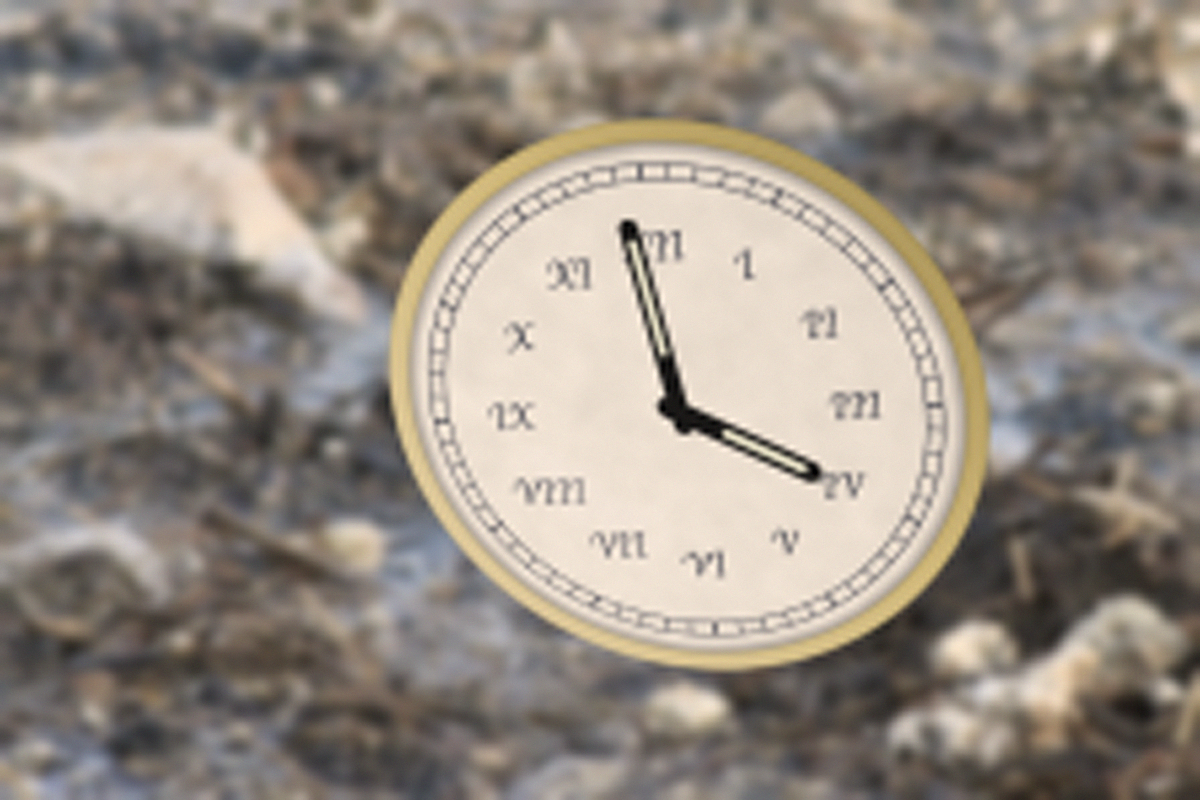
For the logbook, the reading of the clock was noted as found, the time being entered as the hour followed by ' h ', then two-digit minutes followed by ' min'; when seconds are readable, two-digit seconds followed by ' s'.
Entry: 3 h 59 min
